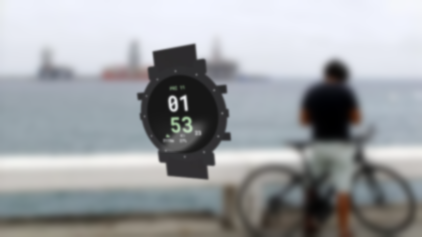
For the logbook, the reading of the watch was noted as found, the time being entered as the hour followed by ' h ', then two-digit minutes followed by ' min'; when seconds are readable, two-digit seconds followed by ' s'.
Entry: 1 h 53 min
